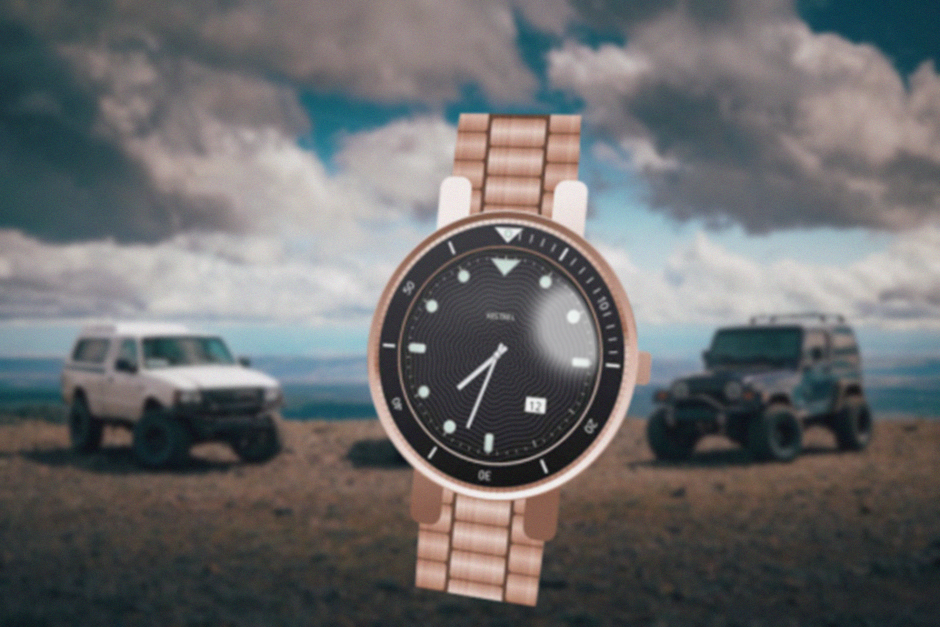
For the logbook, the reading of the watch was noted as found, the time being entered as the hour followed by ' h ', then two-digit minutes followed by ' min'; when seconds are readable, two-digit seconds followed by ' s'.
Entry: 7 h 33 min
